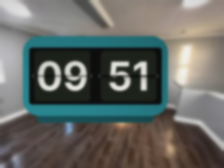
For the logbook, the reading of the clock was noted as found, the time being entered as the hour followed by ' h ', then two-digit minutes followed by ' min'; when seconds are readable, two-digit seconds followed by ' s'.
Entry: 9 h 51 min
